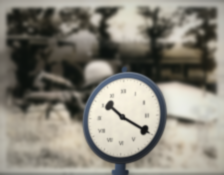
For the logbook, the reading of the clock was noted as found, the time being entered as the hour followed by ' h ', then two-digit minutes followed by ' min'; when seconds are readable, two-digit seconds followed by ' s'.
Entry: 10 h 20 min
